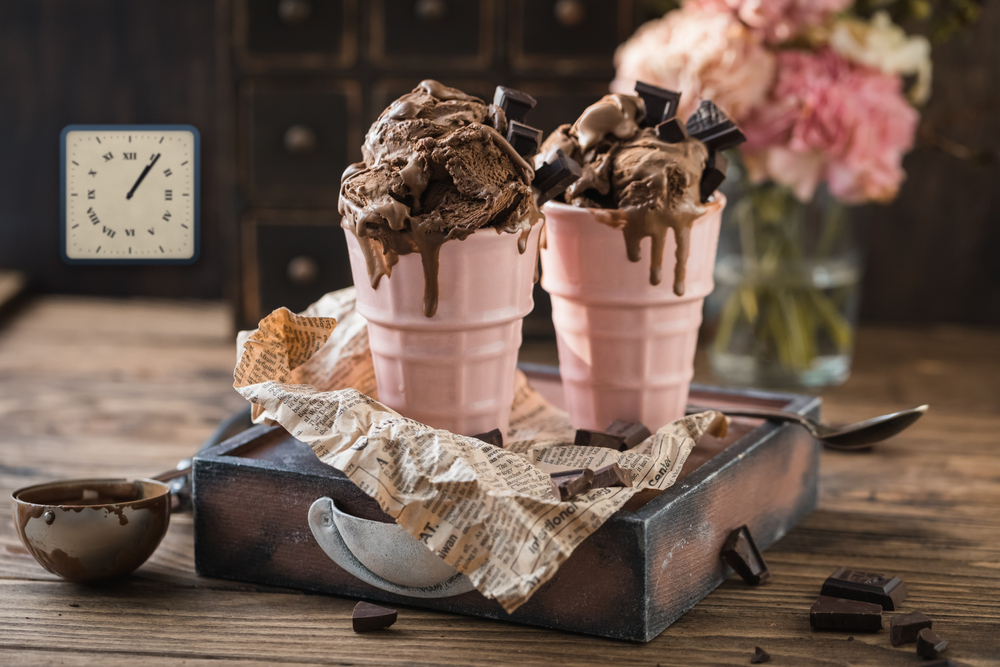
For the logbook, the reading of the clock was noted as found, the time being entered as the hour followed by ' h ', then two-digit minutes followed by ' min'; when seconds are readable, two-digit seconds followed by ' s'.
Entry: 1 h 06 min
